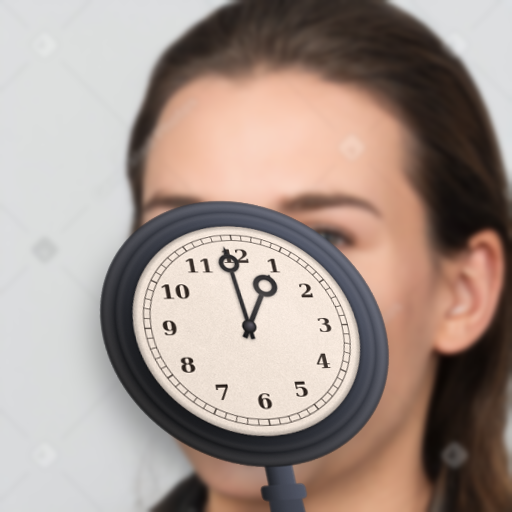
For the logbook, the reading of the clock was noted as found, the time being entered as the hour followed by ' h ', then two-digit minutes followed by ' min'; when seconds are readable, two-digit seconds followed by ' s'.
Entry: 12 h 59 min
